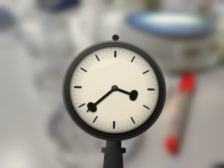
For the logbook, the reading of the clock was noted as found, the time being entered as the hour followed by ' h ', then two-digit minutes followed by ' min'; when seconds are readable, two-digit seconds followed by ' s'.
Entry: 3 h 38 min
